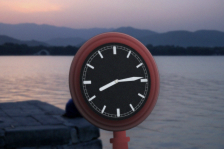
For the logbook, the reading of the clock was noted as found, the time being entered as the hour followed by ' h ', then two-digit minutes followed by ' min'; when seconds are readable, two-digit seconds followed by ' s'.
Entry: 8 h 14 min
